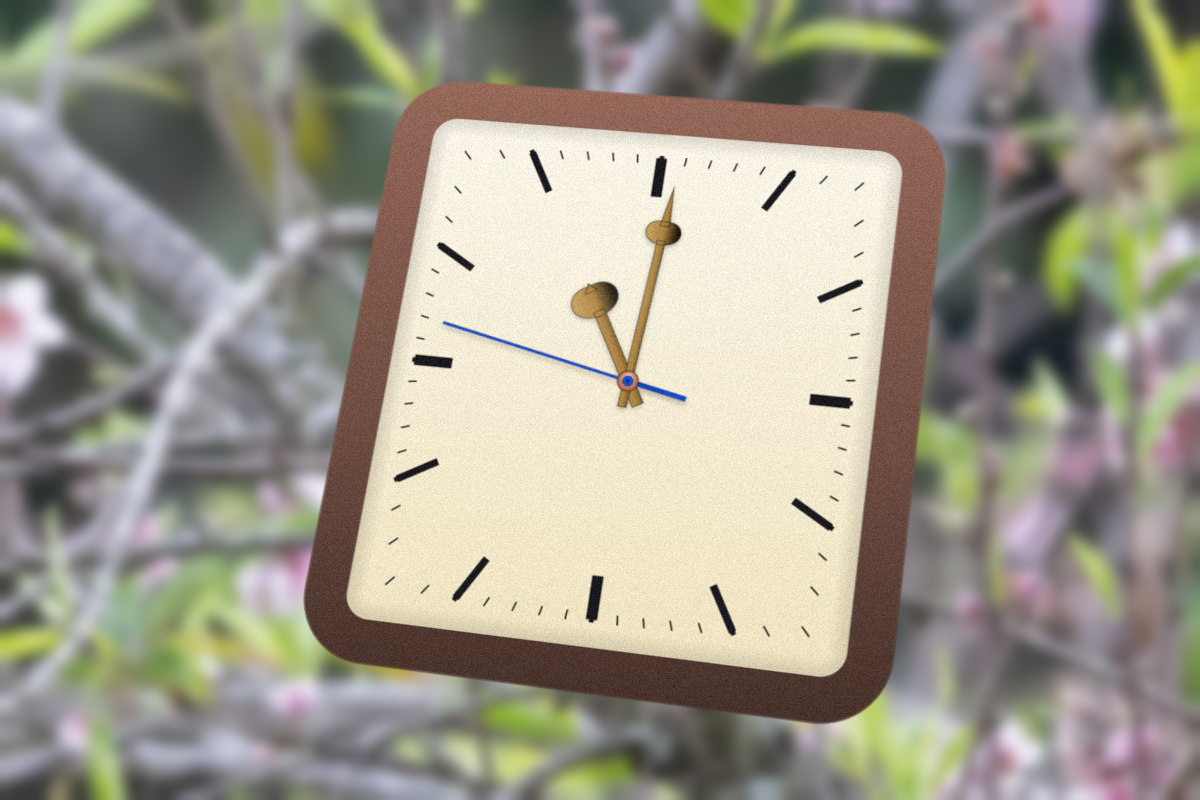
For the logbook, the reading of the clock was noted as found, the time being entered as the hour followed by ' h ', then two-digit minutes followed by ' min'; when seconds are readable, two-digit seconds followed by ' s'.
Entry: 11 h 00 min 47 s
